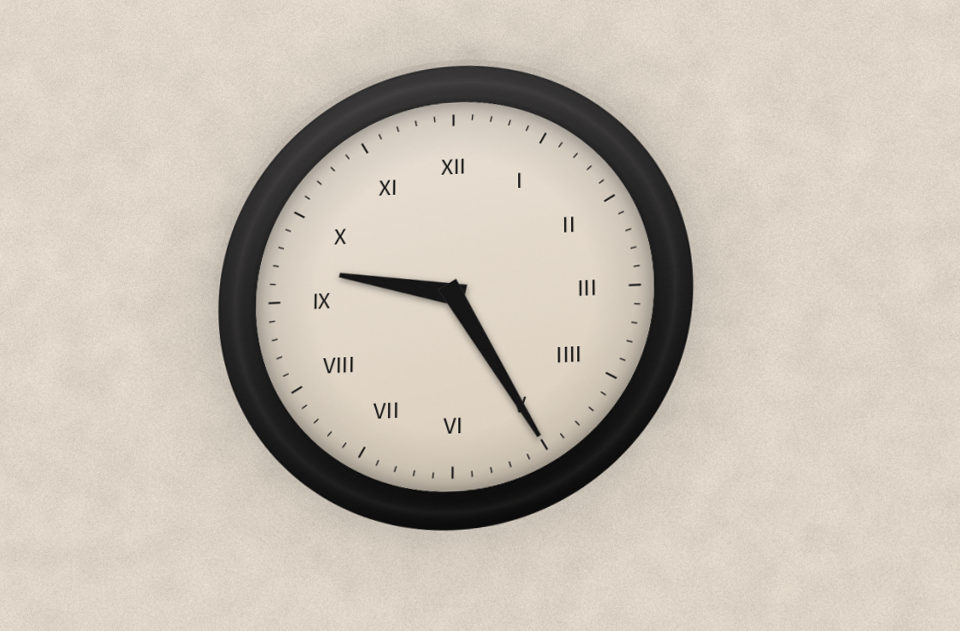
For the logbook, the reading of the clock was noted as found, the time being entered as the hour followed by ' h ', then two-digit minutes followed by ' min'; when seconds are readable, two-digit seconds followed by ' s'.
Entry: 9 h 25 min
